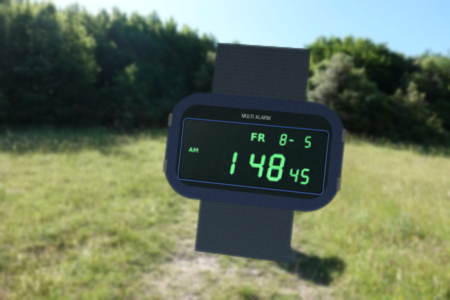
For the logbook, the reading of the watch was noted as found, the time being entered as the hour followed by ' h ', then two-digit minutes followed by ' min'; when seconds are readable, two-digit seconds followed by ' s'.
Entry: 1 h 48 min 45 s
